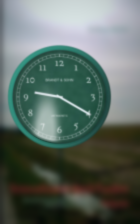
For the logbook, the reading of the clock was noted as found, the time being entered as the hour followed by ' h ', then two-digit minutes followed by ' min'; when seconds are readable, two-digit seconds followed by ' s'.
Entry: 9 h 20 min
